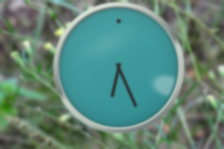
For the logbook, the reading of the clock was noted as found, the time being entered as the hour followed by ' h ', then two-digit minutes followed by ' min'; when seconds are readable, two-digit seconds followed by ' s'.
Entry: 6 h 26 min
